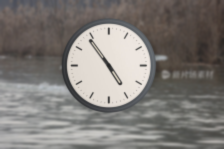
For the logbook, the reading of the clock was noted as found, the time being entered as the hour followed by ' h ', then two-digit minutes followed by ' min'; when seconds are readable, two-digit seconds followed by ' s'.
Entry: 4 h 54 min
